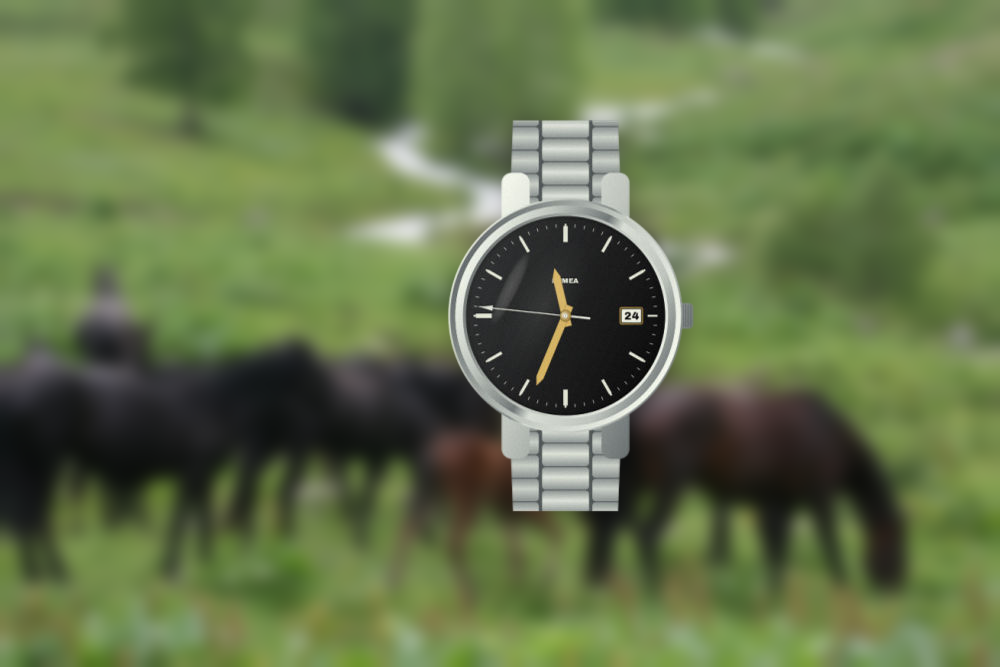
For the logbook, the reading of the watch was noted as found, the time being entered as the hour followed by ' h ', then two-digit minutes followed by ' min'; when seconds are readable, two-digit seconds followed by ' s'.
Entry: 11 h 33 min 46 s
